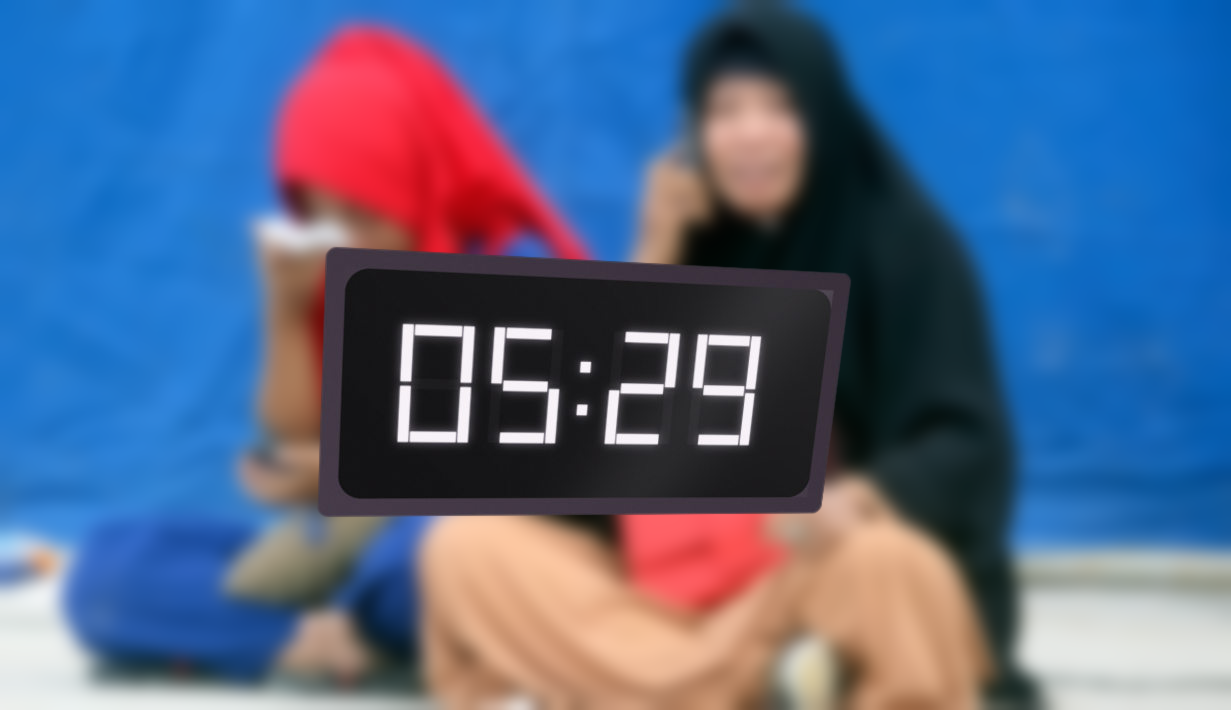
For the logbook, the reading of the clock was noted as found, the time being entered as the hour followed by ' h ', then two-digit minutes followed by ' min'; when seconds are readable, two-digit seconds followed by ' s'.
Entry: 5 h 29 min
